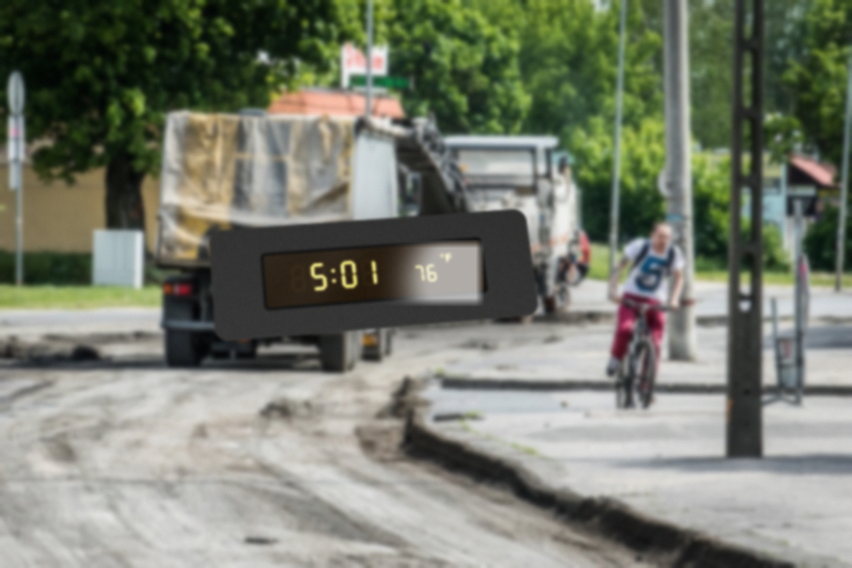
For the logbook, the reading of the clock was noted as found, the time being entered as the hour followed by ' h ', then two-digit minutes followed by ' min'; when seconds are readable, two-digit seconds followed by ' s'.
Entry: 5 h 01 min
